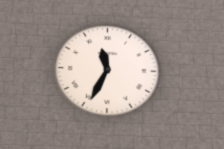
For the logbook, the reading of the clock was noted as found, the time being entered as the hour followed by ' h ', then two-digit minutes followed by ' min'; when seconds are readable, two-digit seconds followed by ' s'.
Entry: 11 h 34 min
